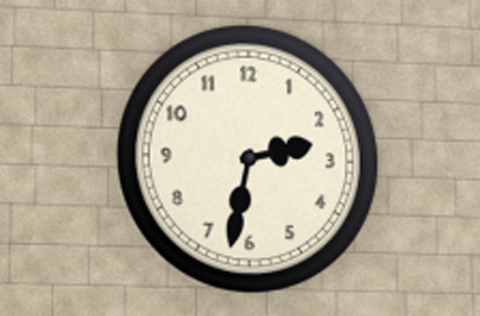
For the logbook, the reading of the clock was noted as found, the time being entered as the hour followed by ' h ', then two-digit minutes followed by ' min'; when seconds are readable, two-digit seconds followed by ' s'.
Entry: 2 h 32 min
